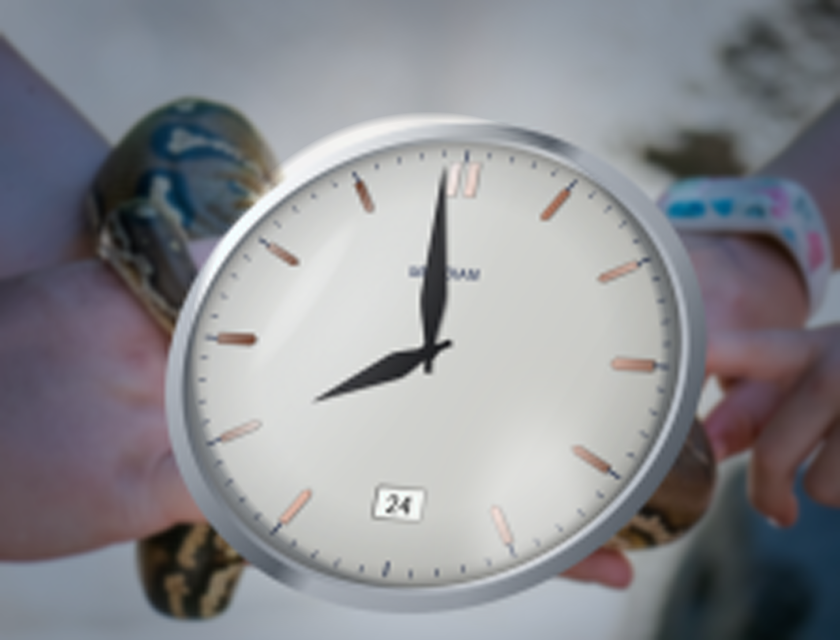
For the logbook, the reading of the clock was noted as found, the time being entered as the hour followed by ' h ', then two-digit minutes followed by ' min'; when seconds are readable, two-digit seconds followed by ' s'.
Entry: 7 h 59 min
